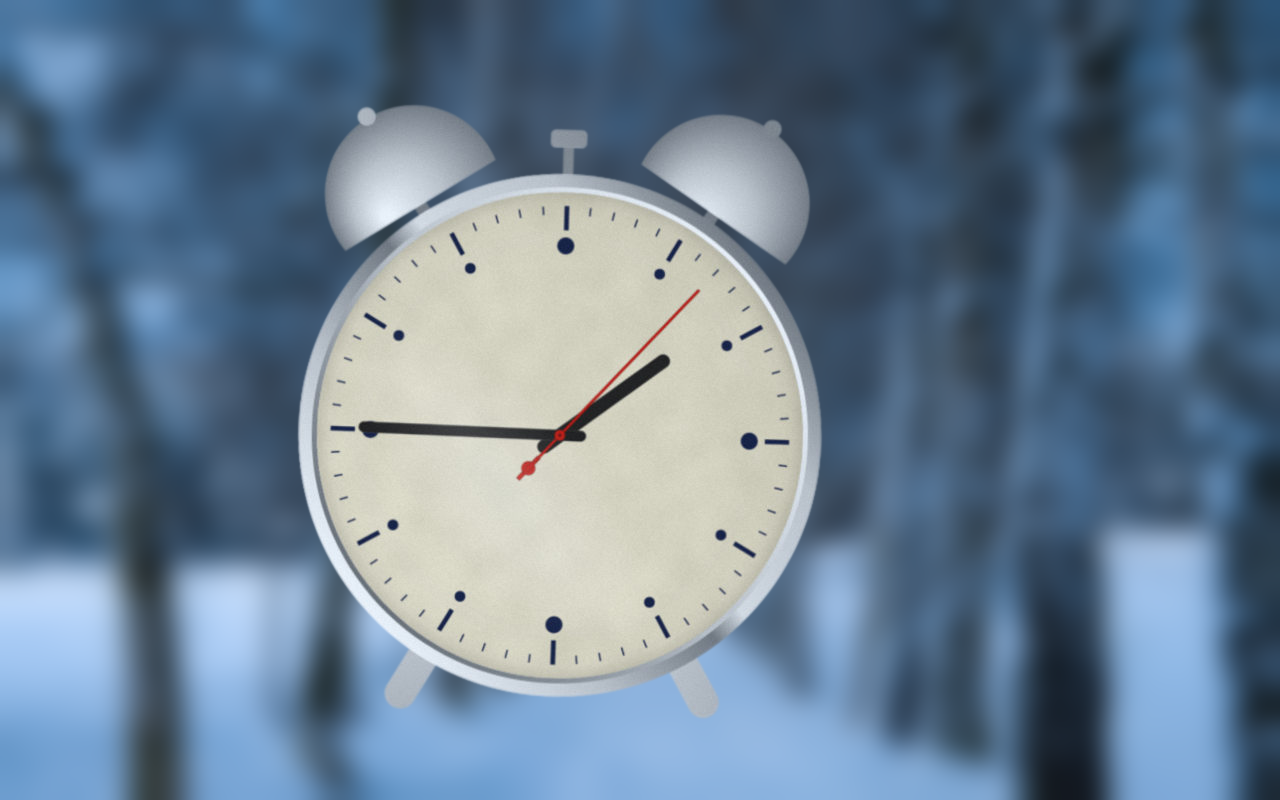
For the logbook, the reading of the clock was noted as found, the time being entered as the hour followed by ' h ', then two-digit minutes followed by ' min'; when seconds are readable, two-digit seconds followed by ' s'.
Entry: 1 h 45 min 07 s
